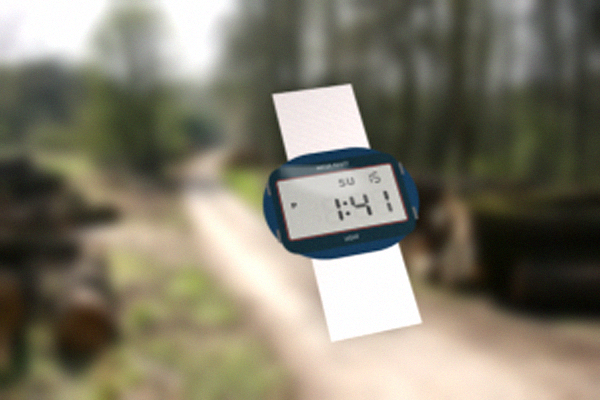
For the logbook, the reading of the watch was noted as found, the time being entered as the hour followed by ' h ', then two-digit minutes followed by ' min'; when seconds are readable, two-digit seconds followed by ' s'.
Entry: 1 h 41 min
